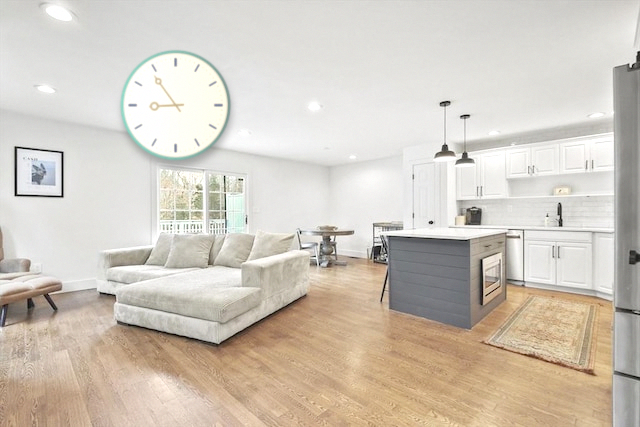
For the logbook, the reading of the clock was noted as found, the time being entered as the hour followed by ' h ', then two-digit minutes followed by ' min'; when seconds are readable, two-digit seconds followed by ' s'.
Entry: 8 h 54 min
